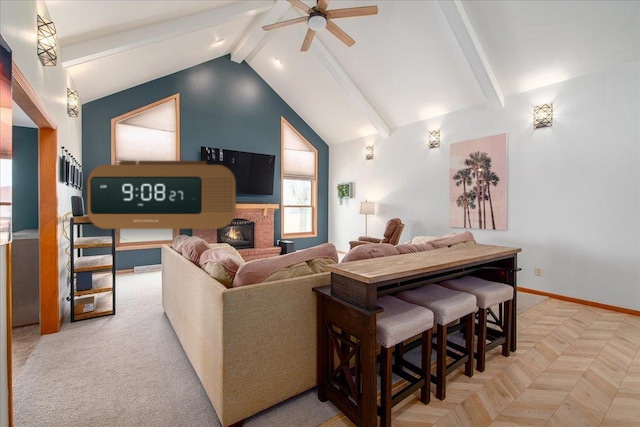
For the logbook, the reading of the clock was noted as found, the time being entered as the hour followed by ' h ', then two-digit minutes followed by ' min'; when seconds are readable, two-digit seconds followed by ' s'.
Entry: 9 h 08 min
